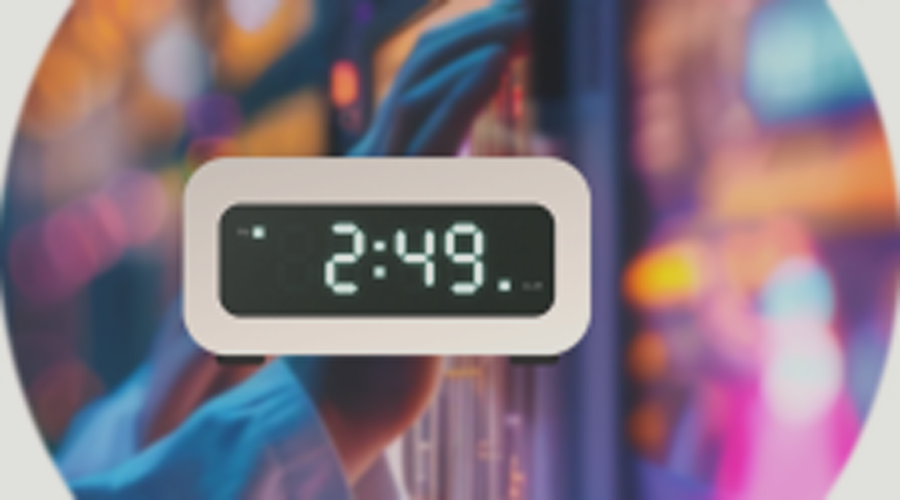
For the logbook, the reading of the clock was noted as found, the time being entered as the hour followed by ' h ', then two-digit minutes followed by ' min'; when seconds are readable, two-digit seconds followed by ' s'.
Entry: 2 h 49 min
